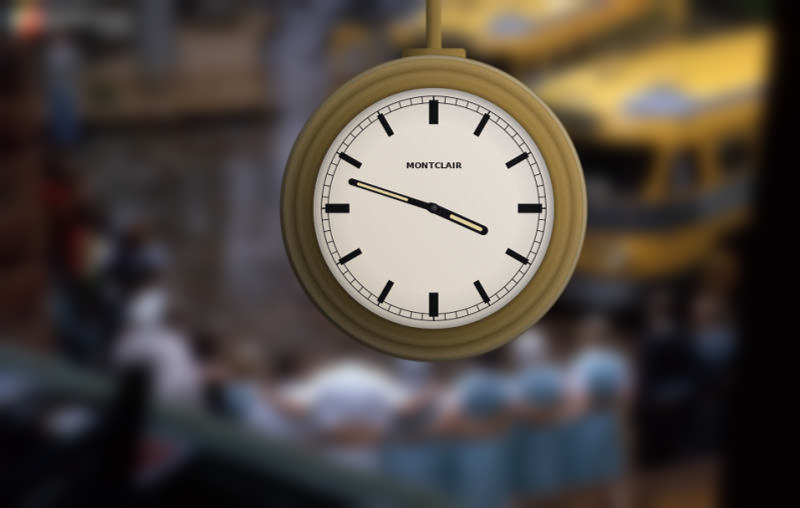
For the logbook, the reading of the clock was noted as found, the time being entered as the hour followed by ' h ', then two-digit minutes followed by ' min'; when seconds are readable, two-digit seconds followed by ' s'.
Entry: 3 h 48 min
